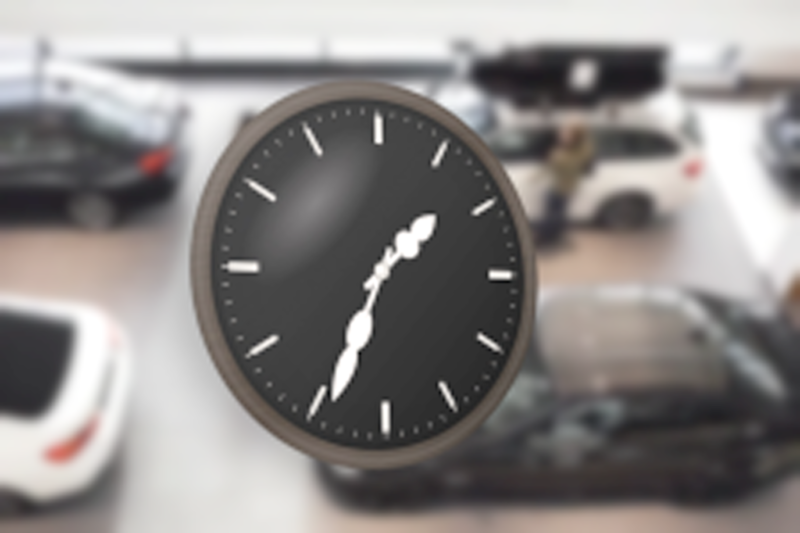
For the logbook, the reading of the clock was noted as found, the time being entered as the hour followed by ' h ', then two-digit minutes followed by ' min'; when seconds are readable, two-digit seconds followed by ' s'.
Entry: 1 h 34 min
